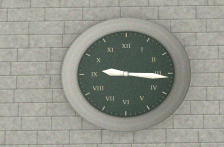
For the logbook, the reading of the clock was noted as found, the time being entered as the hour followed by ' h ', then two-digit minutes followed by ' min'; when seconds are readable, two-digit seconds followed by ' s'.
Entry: 9 h 16 min
